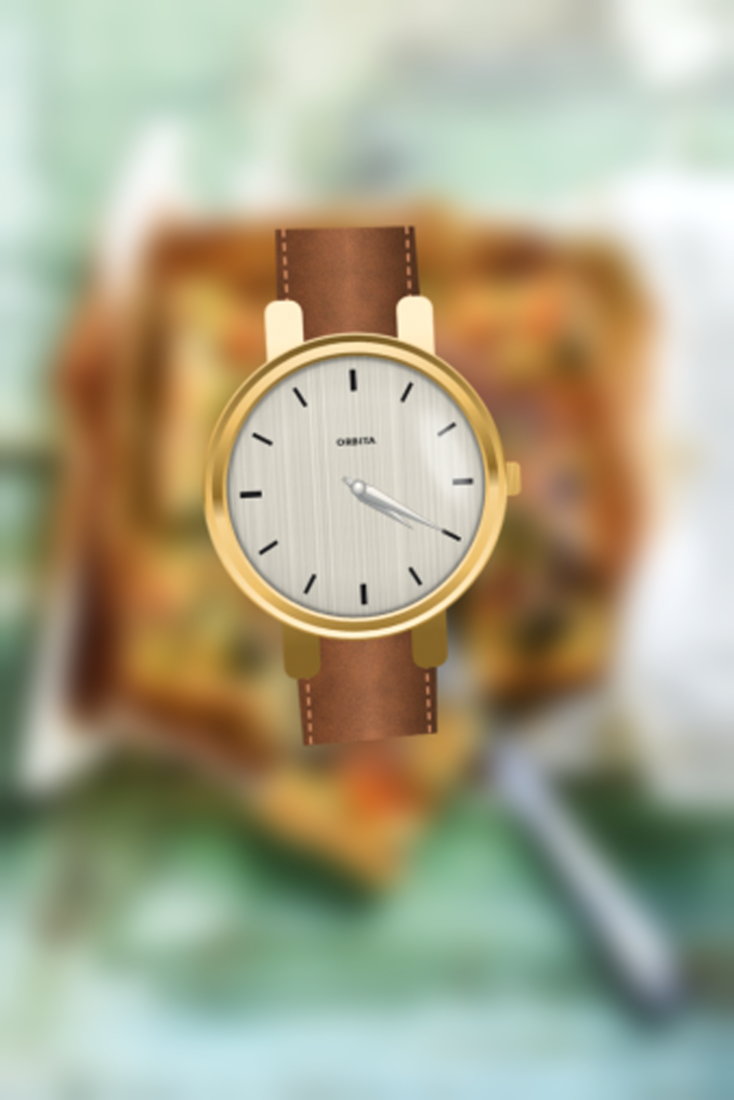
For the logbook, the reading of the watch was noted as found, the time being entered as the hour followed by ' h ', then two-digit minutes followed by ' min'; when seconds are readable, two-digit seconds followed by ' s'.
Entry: 4 h 20 min
